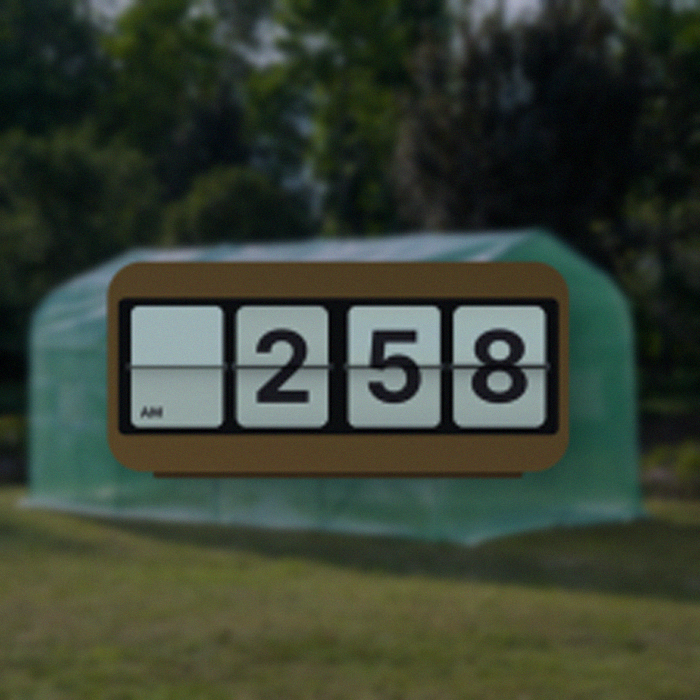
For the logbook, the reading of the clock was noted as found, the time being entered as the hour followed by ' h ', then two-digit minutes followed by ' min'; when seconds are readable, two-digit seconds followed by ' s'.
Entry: 2 h 58 min
